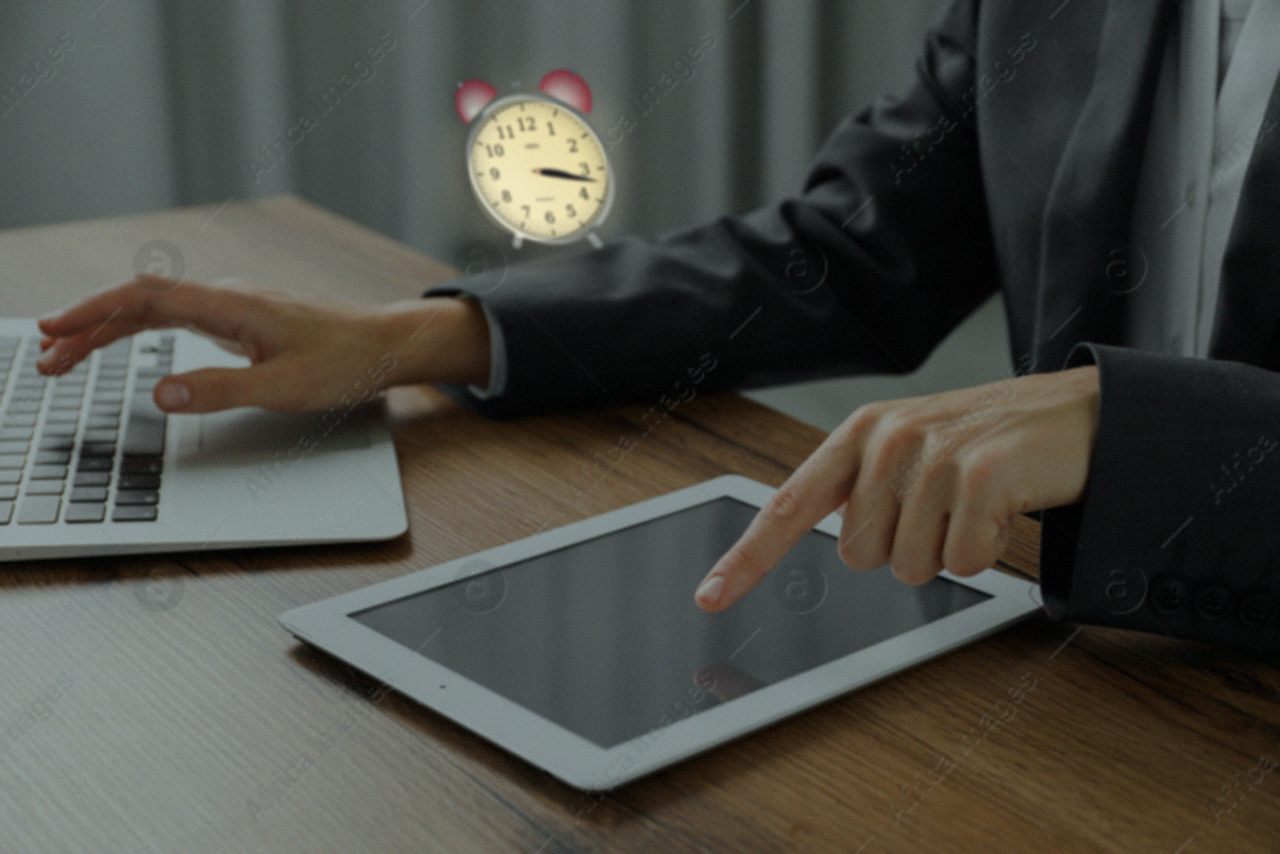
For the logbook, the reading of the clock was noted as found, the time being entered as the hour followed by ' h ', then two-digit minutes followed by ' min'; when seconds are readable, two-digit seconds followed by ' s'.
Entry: 3 h 17 min
